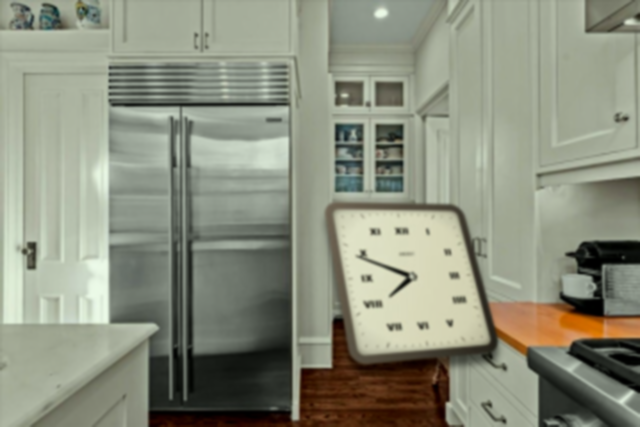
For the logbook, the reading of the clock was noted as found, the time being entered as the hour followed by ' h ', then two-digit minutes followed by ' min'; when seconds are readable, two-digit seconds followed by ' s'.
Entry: 7 h 49 min
